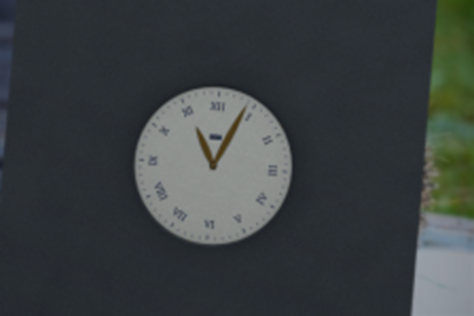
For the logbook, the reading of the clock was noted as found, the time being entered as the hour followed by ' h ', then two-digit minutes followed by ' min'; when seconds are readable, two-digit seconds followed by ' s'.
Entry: 11 h 04 min
